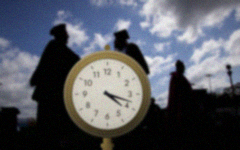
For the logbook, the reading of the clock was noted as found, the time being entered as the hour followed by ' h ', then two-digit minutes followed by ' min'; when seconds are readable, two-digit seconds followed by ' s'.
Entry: 4 h 18 min
